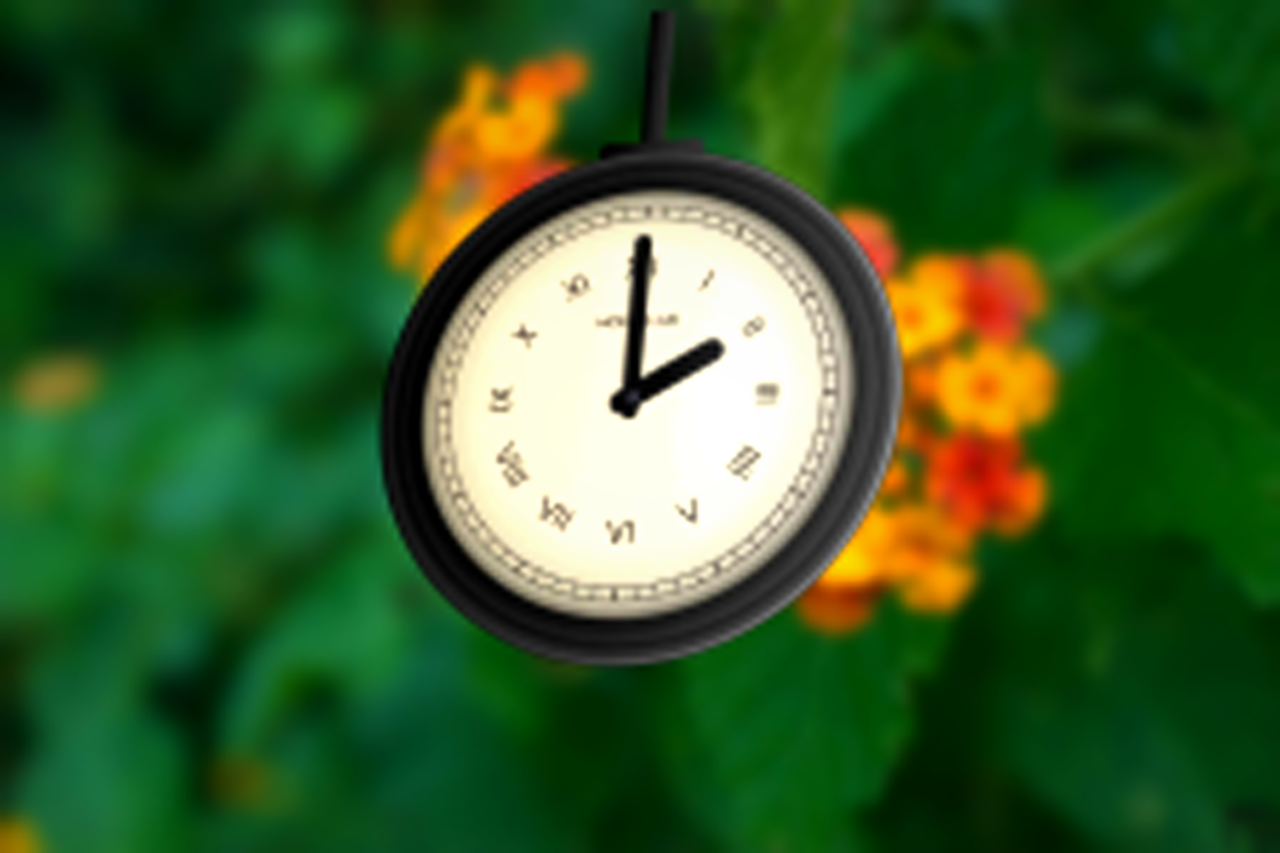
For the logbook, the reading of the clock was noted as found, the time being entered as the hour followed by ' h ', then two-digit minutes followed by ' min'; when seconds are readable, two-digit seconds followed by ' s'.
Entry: 2 h 00 min
